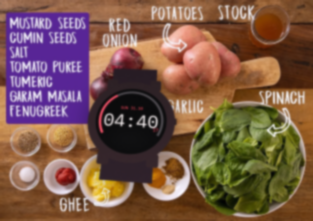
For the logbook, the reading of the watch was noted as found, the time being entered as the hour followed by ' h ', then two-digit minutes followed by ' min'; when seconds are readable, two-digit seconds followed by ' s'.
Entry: 4 h 40 min
